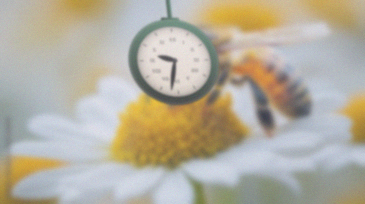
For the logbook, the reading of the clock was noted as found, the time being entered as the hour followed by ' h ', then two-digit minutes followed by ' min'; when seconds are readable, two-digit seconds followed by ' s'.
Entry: 9 h 32 min
